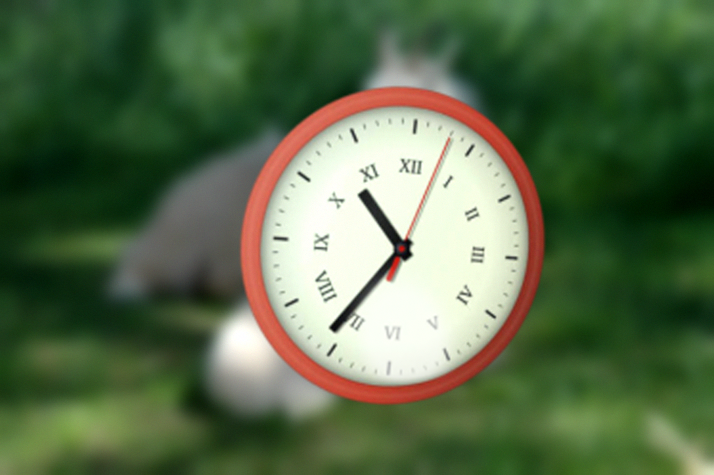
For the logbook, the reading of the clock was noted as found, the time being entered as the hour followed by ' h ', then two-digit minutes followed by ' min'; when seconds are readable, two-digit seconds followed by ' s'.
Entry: 10 h 36 min 03 s
